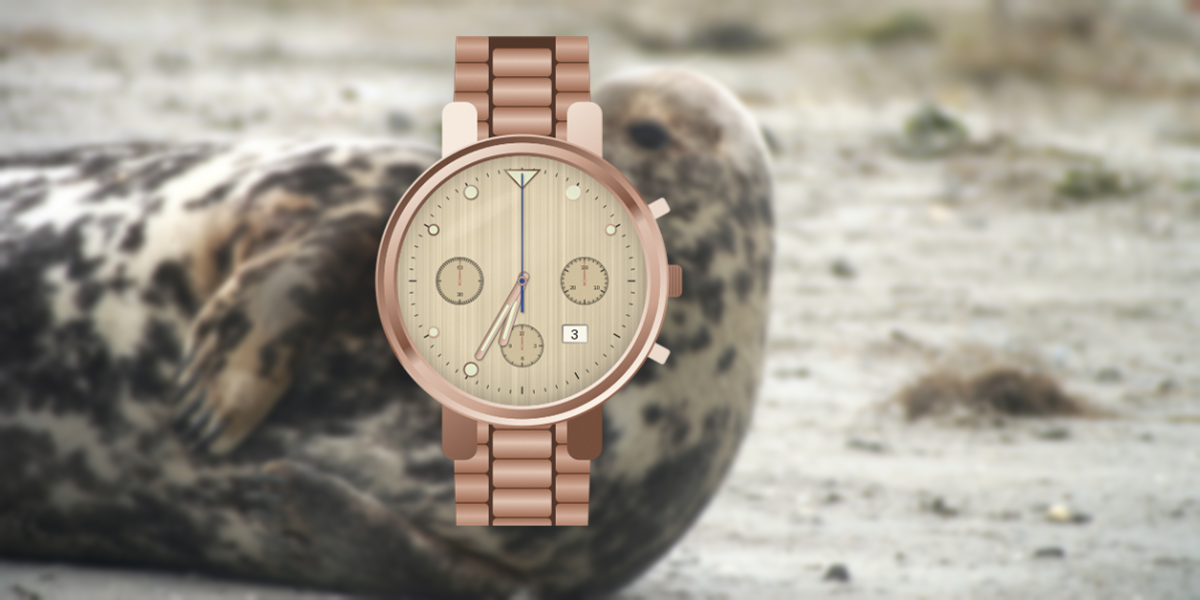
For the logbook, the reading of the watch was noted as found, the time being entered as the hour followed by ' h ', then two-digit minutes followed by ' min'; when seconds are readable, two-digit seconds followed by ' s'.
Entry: 6 h 35 min
